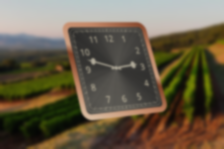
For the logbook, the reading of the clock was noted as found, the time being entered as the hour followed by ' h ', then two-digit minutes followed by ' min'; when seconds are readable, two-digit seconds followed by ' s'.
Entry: 2 h 48 min
